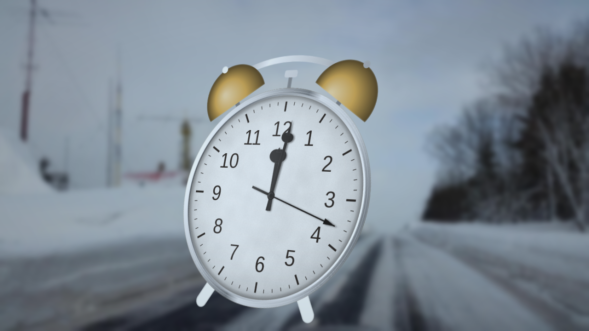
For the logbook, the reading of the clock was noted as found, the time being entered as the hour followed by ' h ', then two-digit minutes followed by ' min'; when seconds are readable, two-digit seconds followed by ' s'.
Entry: 12 h 01 min 18 s
